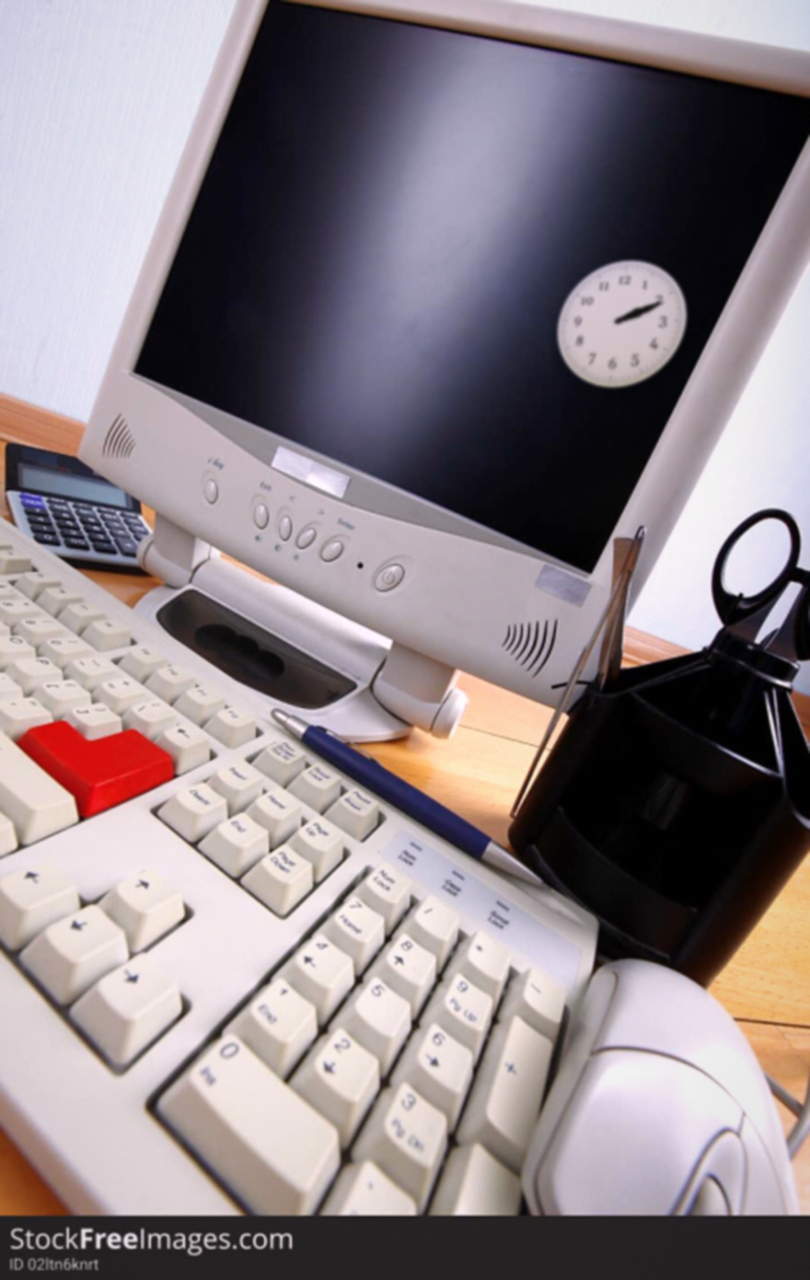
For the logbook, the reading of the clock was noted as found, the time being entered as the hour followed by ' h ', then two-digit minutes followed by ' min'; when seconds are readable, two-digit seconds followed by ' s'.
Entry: 2 h 11 min
